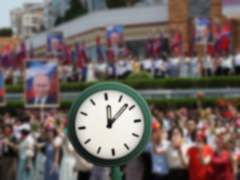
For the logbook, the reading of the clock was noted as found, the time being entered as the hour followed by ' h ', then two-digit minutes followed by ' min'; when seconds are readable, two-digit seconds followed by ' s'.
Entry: 12 h 08 min
